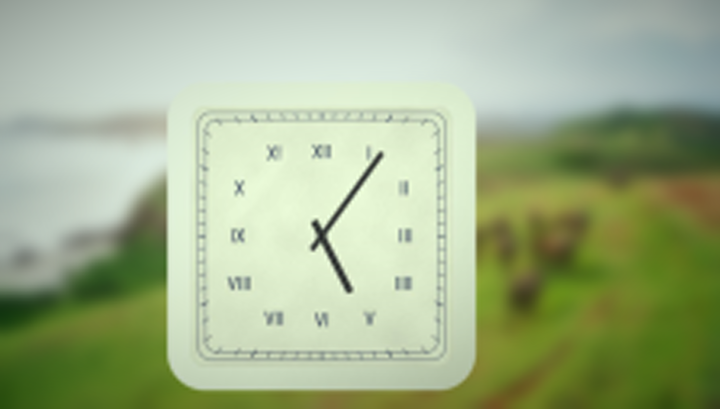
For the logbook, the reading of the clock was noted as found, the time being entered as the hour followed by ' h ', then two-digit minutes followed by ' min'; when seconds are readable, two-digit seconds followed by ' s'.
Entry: 5 h 06 min
